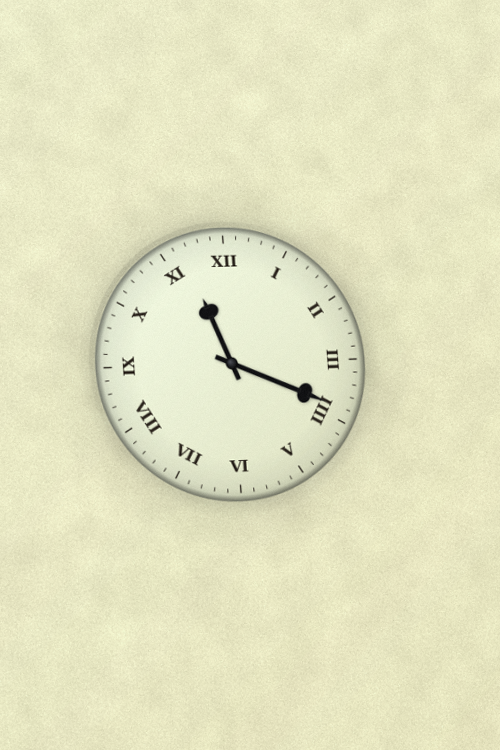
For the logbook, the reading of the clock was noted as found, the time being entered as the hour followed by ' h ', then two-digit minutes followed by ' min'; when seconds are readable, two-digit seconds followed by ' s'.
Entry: 11 h 19 min
